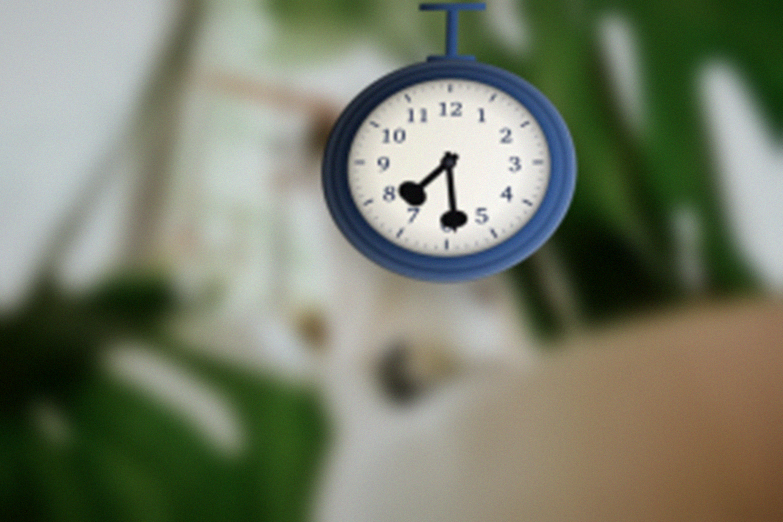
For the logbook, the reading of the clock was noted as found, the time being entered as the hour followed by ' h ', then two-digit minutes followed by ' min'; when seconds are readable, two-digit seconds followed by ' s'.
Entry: 7 h 29 min
